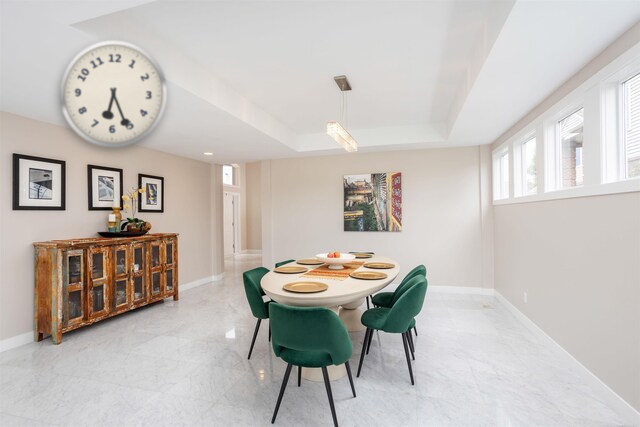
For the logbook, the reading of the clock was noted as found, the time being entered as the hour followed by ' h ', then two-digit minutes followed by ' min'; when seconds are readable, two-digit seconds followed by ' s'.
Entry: 6 h 26 min
